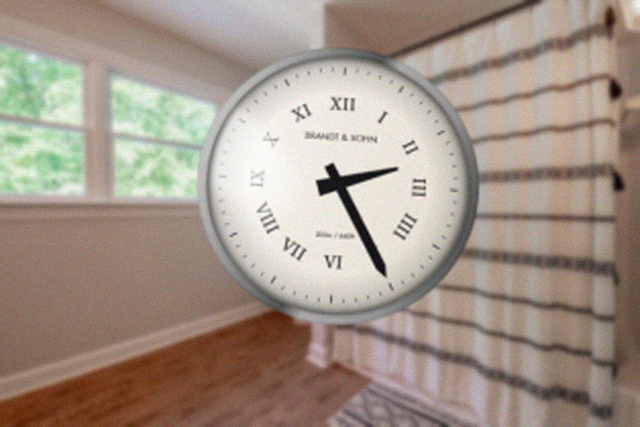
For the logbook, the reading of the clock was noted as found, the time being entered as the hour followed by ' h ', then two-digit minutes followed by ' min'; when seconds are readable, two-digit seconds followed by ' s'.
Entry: 2 h 25 min
